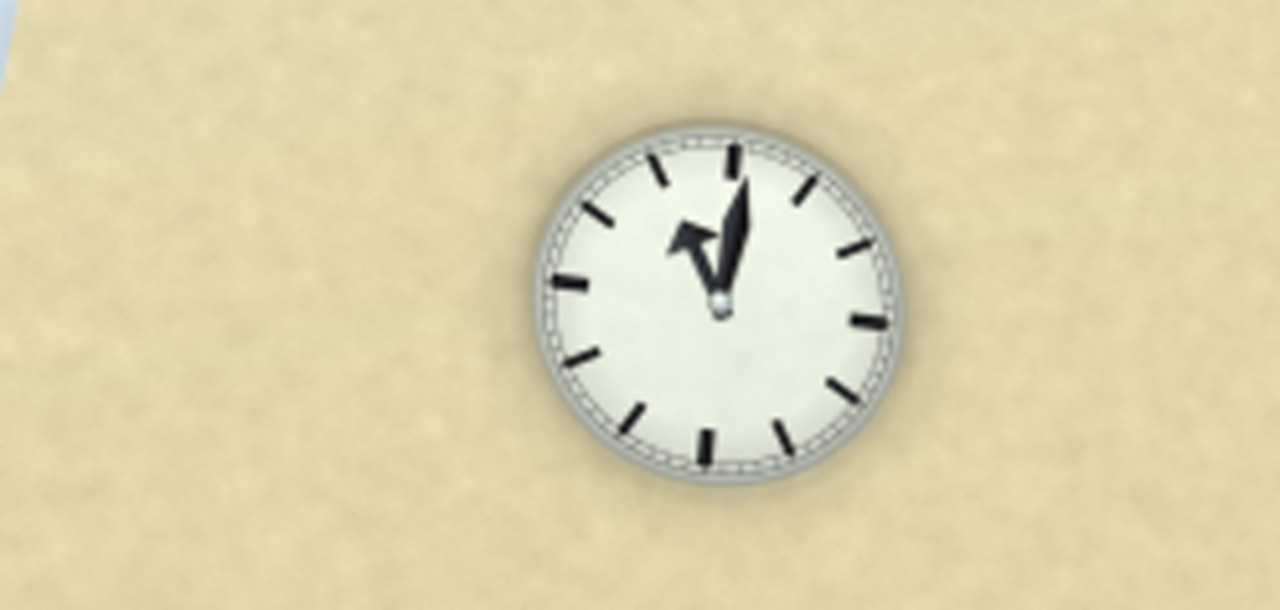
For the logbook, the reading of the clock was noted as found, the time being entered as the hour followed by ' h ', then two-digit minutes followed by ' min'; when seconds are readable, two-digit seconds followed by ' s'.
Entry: 11 h 01 min
